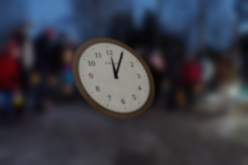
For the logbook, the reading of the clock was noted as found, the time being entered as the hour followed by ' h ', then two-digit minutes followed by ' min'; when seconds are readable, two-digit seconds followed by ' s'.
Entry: 12 h 05 min
